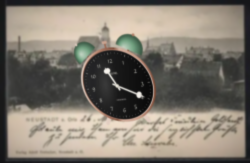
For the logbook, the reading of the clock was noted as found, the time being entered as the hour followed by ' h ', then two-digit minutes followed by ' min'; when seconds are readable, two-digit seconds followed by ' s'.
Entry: 11 h 20 min
